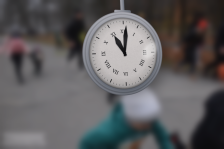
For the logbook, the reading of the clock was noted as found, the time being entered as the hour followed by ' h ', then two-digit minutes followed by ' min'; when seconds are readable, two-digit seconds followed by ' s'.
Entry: 11 h 01 min
